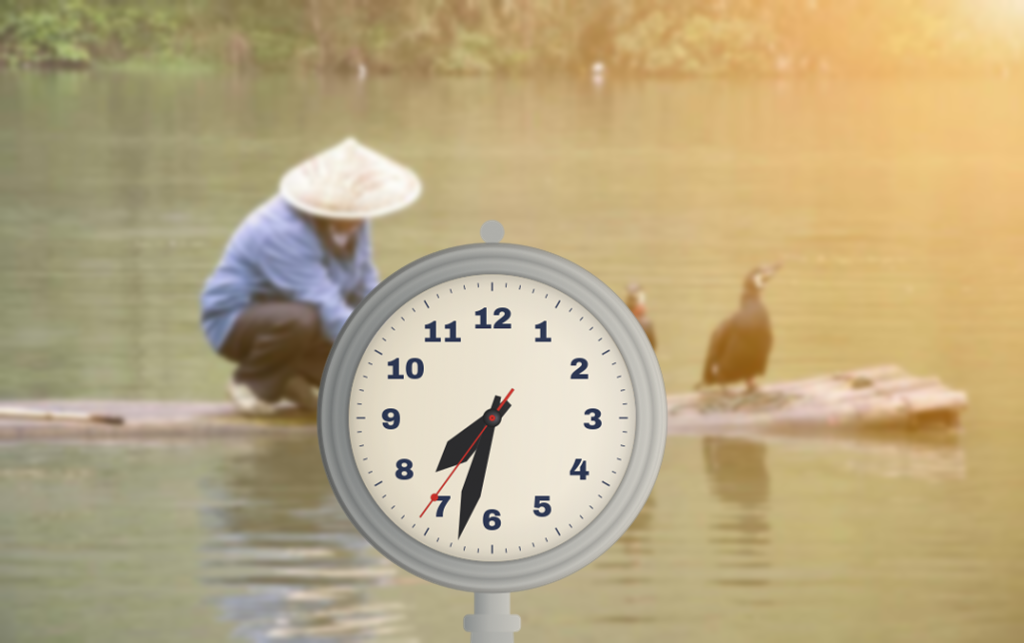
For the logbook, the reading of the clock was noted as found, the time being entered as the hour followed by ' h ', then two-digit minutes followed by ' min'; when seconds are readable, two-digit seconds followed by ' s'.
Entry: 7 h 32 min 36 s
